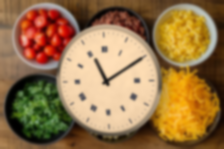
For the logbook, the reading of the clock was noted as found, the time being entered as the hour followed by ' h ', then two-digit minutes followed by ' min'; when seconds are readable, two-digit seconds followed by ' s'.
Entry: 11 h 10 min
